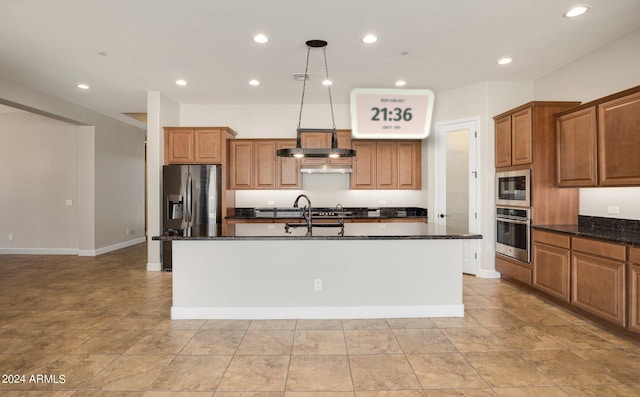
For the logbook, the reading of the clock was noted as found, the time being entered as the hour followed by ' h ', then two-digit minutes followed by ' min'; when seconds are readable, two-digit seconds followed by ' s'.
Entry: 21 h 36 min
